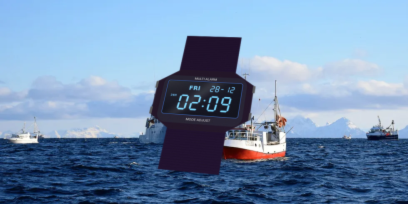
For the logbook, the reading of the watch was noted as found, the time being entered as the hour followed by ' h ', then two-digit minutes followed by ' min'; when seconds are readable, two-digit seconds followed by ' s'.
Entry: 2 h 09 min
